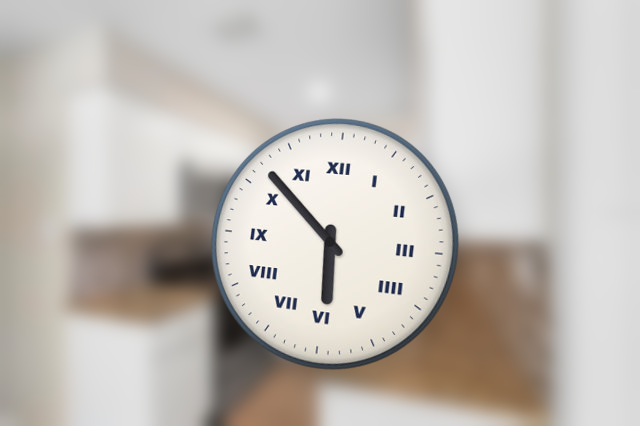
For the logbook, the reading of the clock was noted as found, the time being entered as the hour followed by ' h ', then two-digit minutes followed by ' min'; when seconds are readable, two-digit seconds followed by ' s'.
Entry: 5 h 52 min
